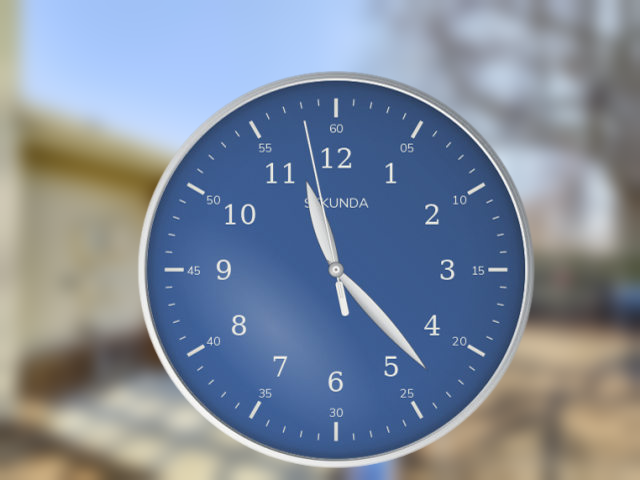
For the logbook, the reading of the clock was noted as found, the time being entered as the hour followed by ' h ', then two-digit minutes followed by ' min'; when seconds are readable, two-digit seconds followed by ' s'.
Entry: 11 h 22 min 58 s
